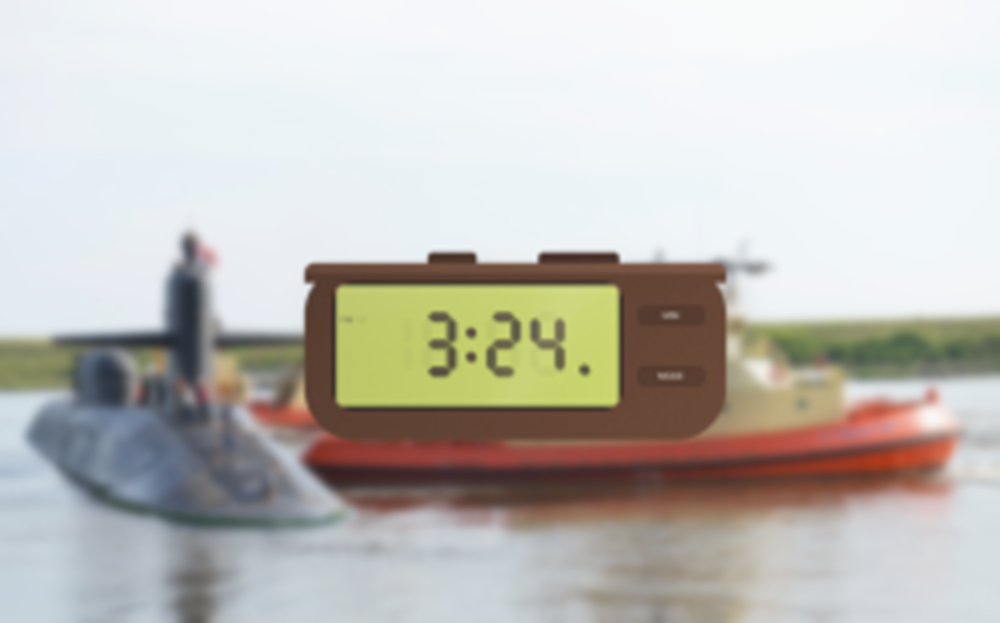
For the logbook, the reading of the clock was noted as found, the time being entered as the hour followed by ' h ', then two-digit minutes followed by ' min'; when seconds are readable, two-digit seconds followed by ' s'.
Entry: 3 h 24 min
